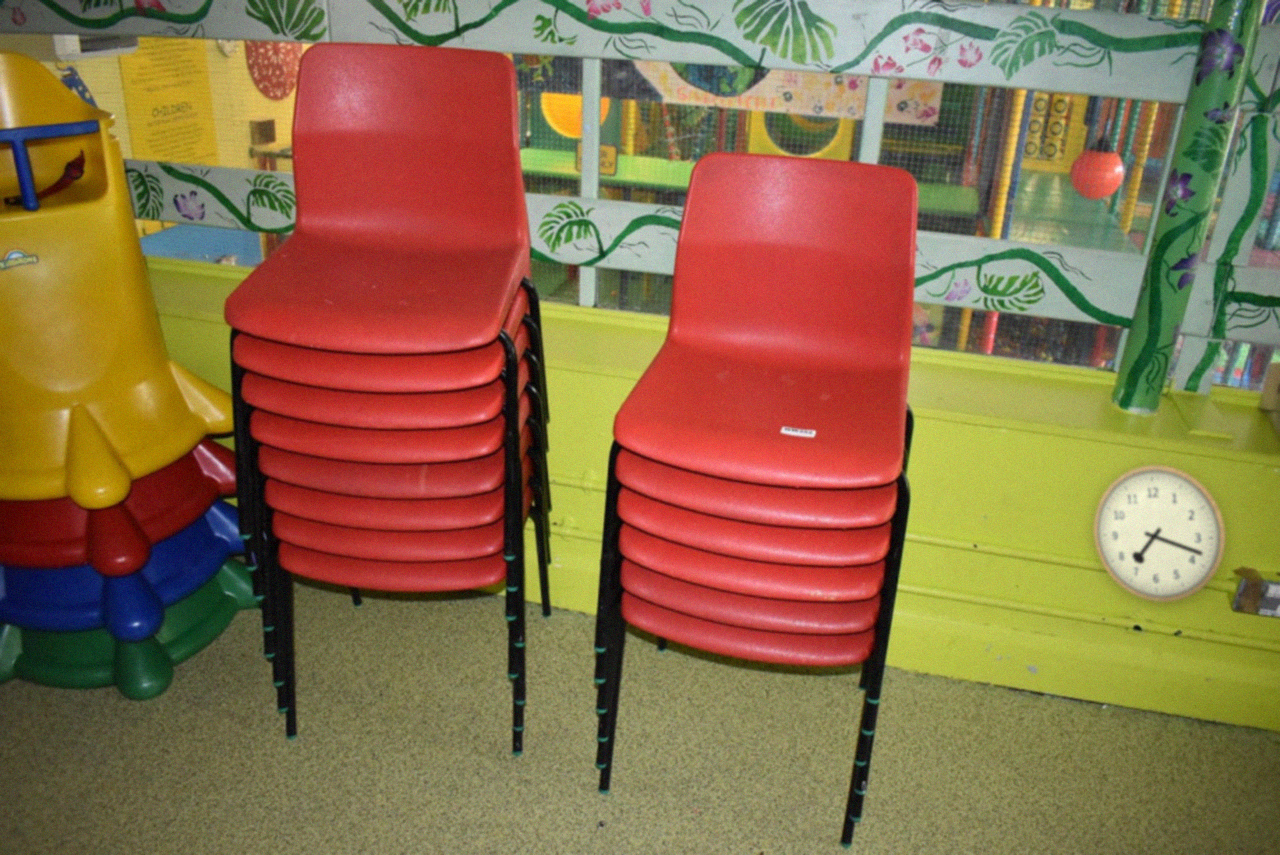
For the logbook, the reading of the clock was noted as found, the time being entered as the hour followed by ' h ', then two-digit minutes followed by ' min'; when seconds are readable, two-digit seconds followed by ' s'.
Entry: 7 h 18 min
